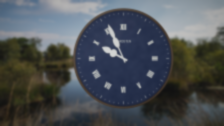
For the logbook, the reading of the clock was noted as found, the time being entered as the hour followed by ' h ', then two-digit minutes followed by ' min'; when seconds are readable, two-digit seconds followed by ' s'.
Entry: 9 h 56 min
